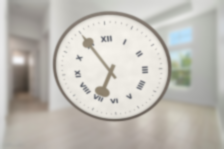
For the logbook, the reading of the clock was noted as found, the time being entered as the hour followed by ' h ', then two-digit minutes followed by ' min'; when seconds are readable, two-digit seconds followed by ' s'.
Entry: 6 h 55 min
